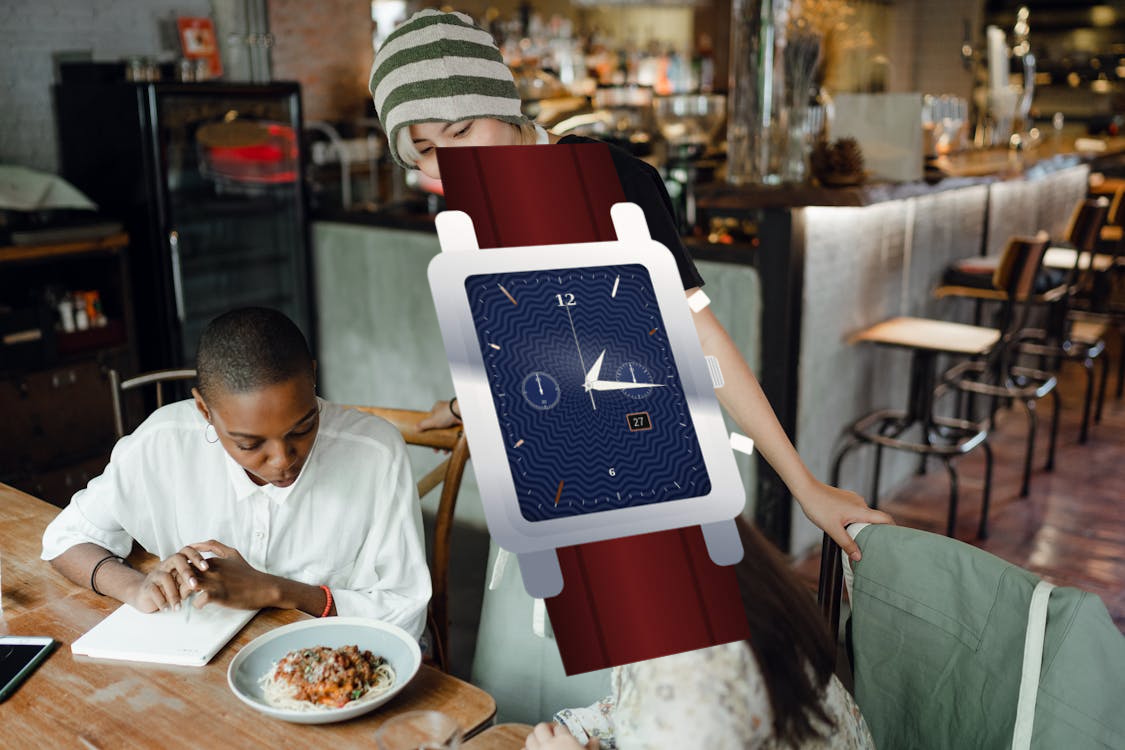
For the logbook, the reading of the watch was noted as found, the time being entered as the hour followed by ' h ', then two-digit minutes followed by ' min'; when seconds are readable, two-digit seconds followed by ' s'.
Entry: 1 h 16 min
